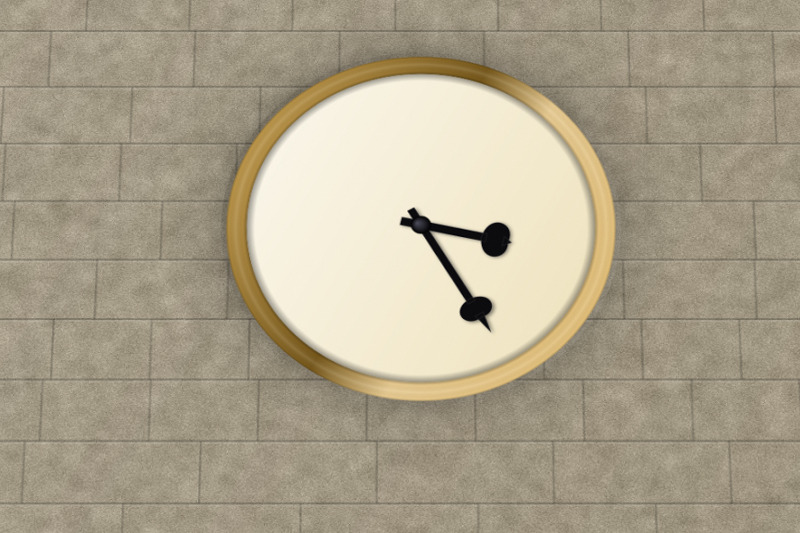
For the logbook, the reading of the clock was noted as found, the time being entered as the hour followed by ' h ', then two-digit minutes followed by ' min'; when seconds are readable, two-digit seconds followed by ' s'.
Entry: 3 h 25 min
